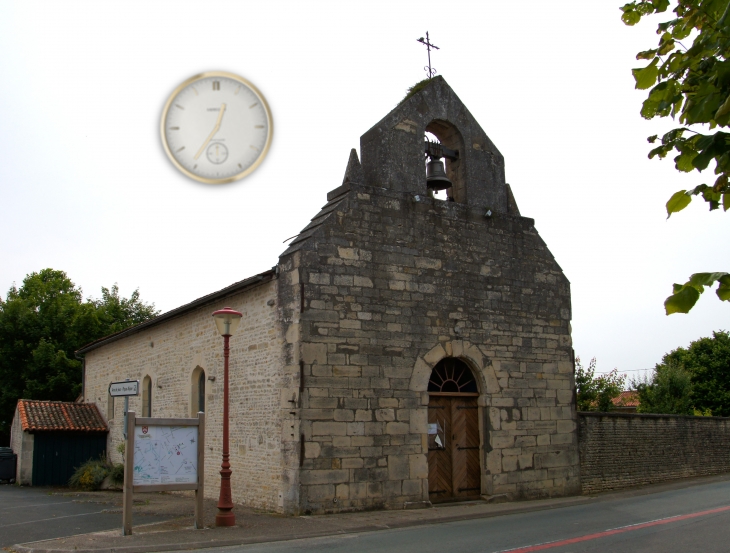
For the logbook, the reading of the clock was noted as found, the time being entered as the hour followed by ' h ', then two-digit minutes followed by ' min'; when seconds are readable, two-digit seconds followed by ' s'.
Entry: 12 h 36 min
